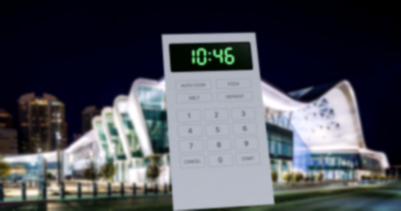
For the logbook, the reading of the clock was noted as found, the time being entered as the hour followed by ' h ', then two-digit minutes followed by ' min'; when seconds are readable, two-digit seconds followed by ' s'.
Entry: 10 h 46 min
